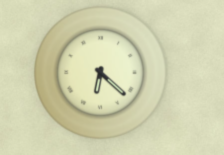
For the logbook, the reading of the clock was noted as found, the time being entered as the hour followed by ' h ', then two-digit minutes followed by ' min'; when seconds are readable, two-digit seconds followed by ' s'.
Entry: 6 h 22 min
